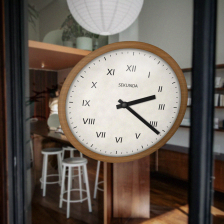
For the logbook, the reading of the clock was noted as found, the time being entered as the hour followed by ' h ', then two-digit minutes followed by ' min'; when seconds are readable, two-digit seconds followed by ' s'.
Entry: 2 h 21 min
